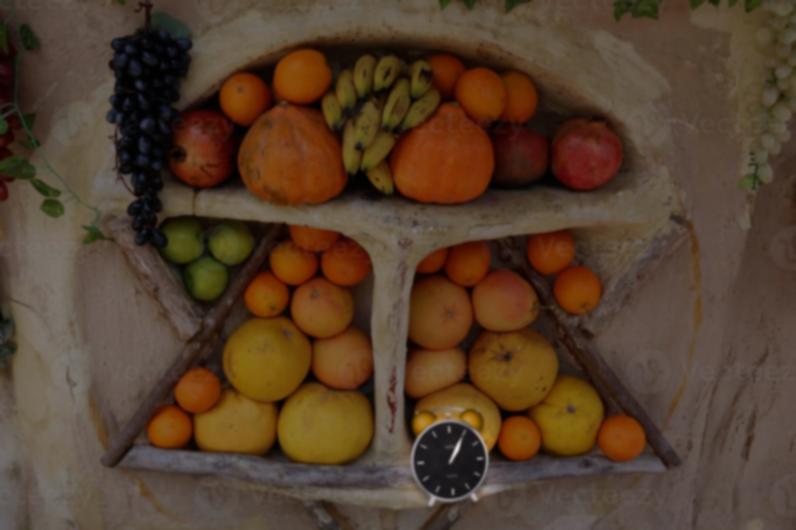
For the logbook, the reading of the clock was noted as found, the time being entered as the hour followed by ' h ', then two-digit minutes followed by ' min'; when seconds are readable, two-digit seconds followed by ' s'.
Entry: 1 h 05 min
